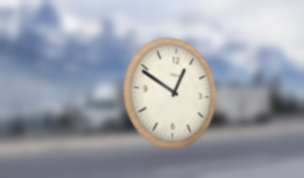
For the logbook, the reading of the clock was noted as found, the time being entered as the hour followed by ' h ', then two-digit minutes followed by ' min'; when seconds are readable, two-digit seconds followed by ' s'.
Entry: 12 h 49 min
